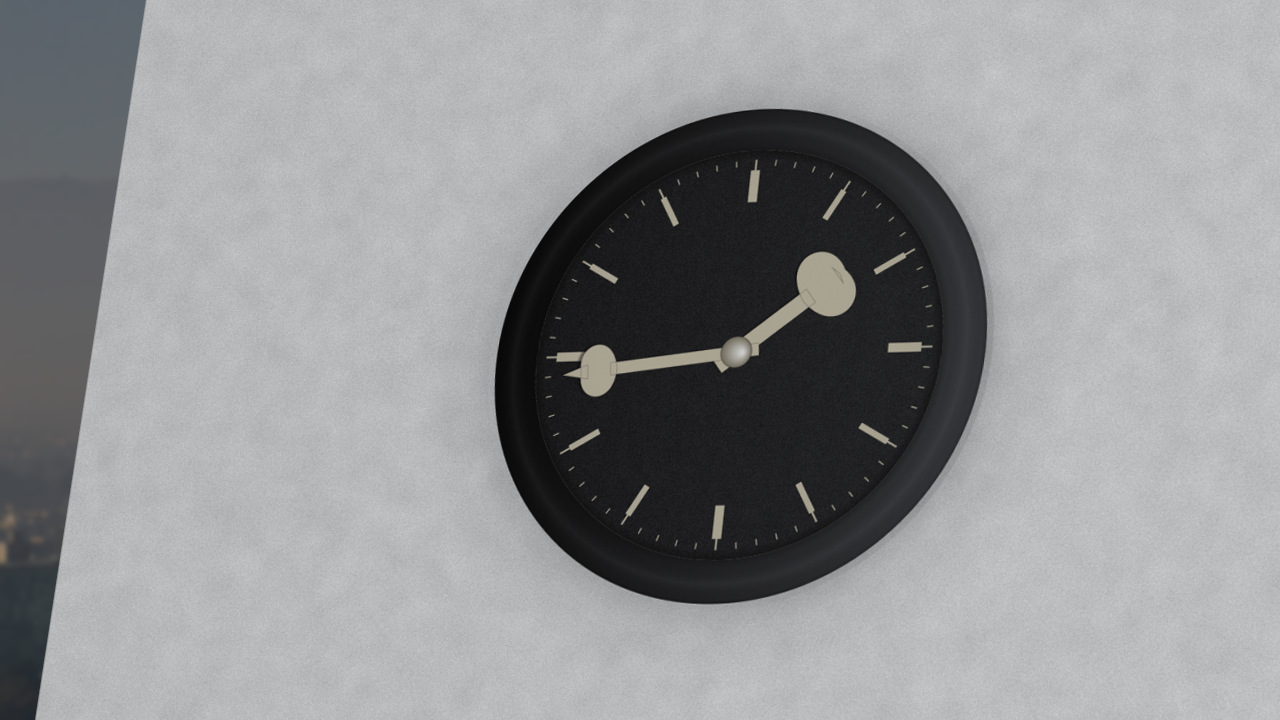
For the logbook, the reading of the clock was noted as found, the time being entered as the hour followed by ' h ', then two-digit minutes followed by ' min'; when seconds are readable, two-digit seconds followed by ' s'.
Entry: 1 h 44 min
